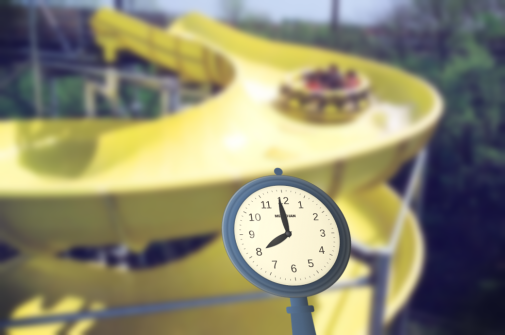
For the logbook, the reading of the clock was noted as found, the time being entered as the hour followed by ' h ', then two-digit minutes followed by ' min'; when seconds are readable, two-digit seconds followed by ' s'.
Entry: 7 h 59 min
